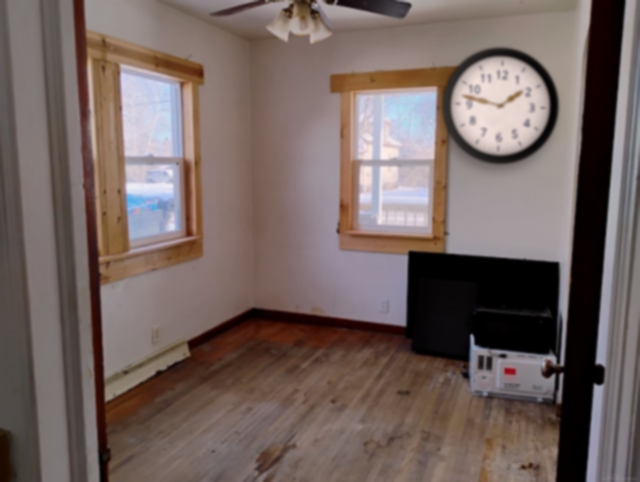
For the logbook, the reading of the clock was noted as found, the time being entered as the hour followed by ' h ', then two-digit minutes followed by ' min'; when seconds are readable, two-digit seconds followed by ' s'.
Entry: 1 h 47 min
